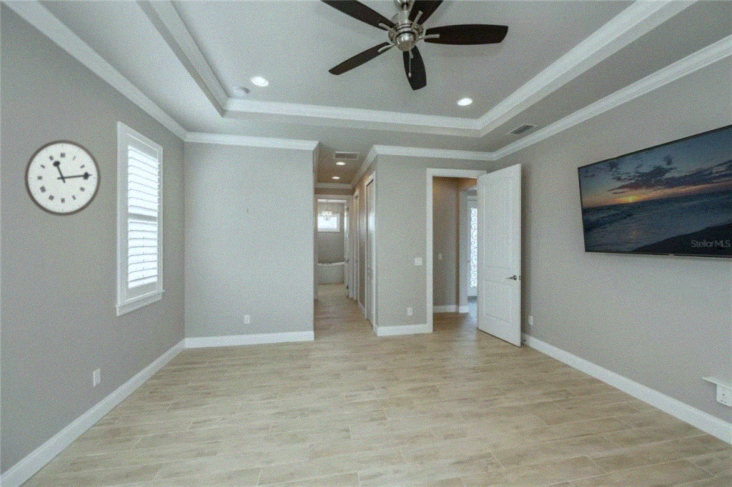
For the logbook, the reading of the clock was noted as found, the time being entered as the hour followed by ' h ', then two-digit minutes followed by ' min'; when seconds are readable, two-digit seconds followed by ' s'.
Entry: 11 h 14 min
